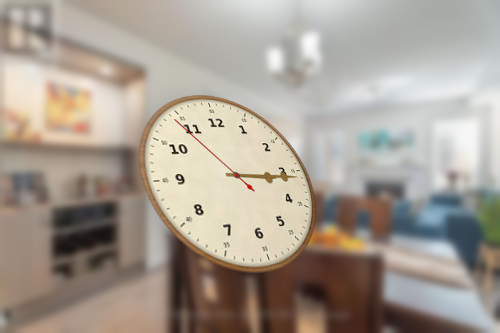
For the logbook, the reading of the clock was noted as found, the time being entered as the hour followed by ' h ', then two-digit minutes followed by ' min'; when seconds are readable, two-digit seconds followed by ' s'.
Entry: 3 h 15 min 54 s
